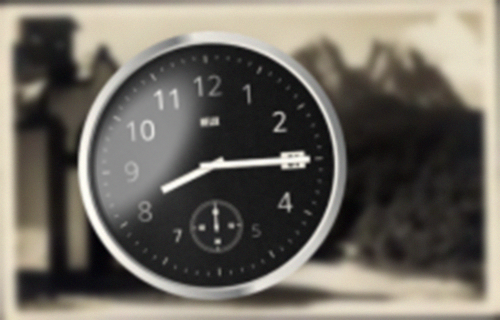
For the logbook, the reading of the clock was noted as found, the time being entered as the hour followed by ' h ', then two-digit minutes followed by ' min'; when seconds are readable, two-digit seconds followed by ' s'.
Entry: 8 h 15 min
